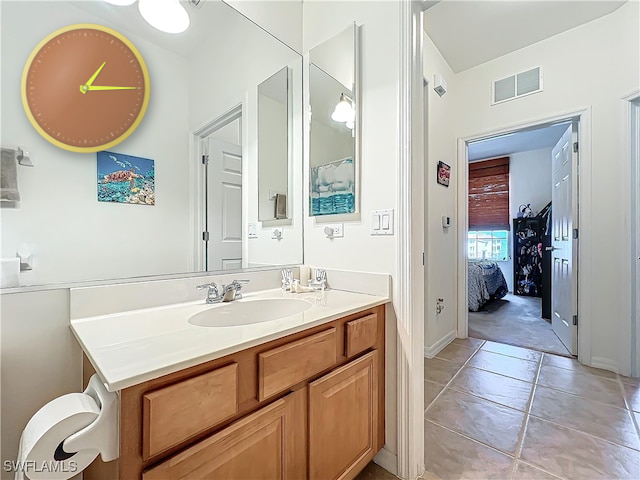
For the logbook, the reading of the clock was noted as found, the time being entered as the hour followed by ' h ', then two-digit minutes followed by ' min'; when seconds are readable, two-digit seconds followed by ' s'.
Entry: 1 h 15 min
